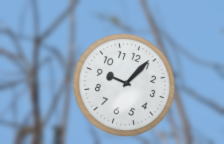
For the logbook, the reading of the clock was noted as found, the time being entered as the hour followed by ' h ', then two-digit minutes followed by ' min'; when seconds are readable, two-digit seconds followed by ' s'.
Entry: 9 h 04 min
